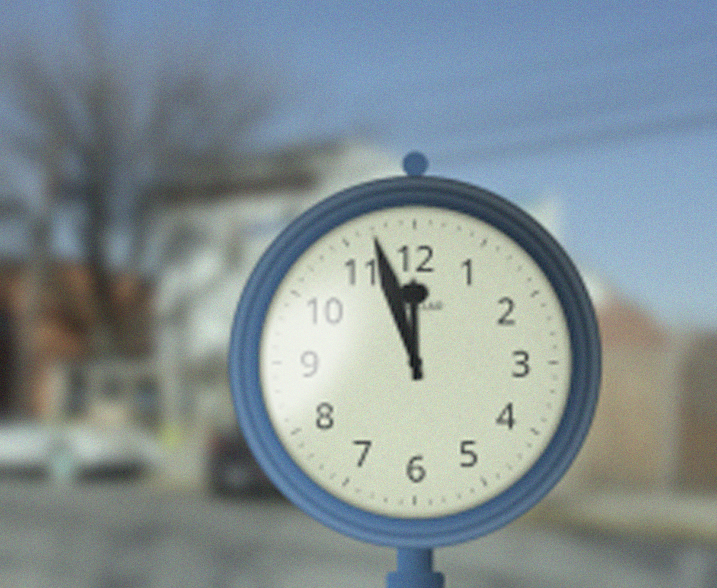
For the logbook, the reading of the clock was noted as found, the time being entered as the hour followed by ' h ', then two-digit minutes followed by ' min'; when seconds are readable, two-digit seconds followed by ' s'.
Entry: 11 h 57 min
